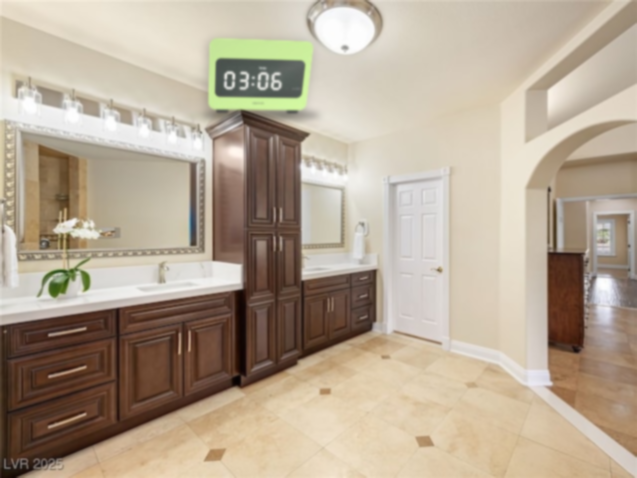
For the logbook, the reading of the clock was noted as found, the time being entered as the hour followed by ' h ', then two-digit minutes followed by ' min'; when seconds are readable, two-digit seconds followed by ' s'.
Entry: 3 h 06 min
